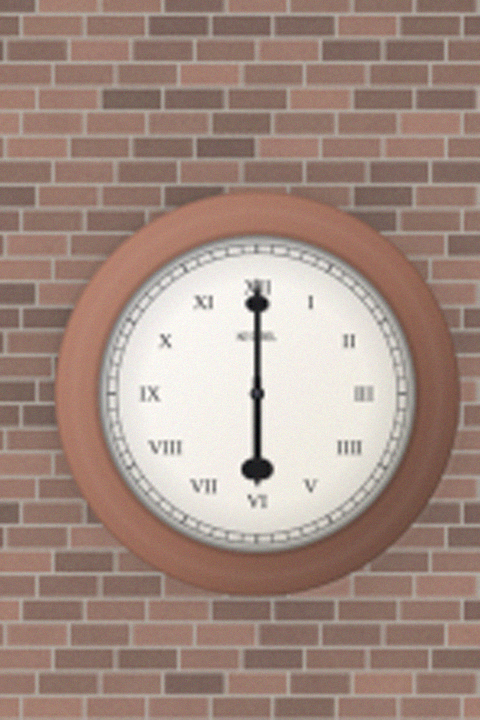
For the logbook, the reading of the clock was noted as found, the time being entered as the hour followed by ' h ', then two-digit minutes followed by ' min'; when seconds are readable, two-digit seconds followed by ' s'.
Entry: 6 h 00 min
